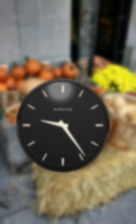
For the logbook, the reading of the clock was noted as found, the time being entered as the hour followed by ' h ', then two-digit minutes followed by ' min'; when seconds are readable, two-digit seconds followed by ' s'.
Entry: 9 h 24 min
